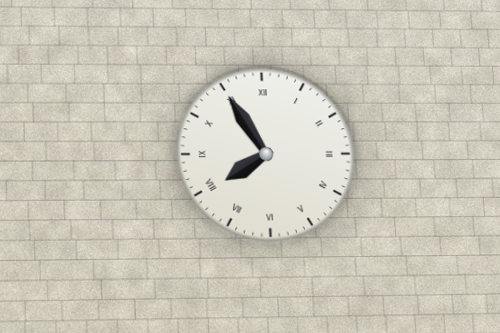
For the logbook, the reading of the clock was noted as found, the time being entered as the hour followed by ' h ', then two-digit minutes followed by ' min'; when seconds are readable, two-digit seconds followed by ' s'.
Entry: 7 h 55 min
